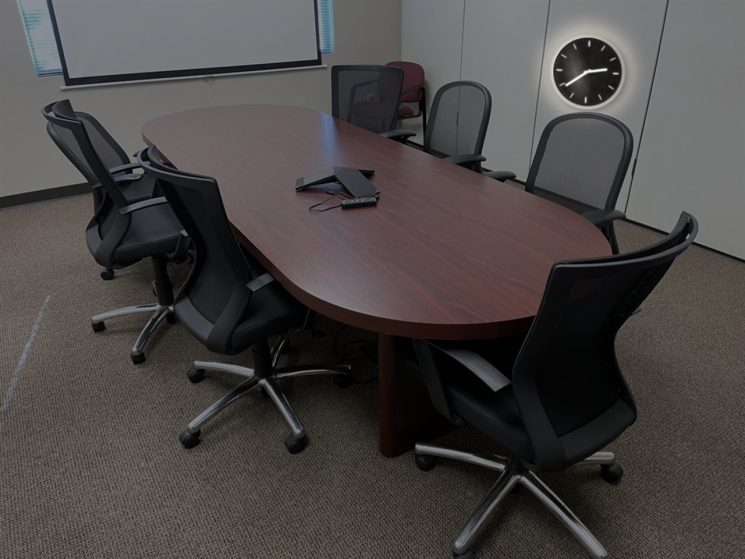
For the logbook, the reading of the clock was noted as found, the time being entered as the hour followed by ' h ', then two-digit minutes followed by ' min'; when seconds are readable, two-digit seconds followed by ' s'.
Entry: 2 h 39 min
